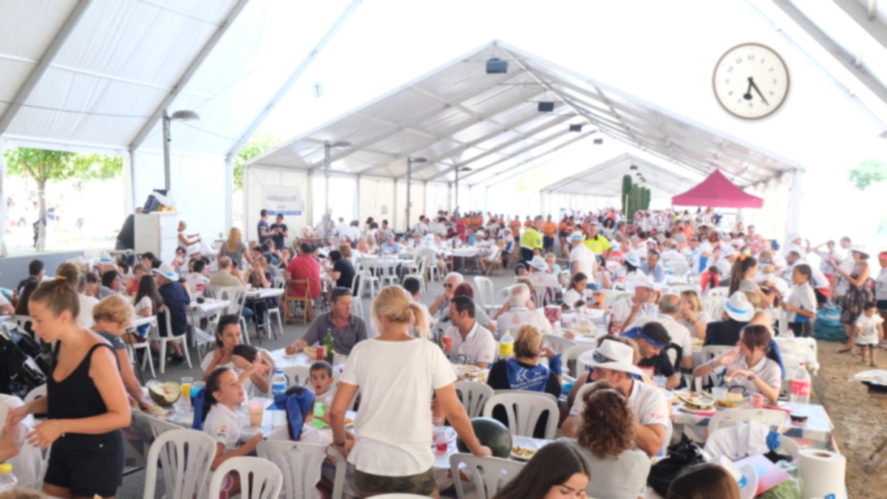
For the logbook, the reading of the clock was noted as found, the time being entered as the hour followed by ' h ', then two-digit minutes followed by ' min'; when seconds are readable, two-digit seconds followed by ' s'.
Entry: 6 h 24 min
